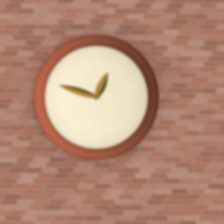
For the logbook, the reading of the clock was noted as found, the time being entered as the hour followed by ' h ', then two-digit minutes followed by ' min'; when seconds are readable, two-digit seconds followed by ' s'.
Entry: 12 h 48 min
